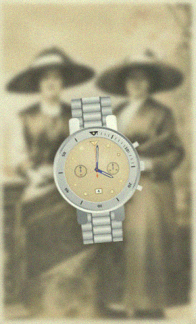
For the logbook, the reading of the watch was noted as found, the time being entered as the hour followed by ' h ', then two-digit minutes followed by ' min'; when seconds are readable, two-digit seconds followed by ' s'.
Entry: 4 h 01 min
